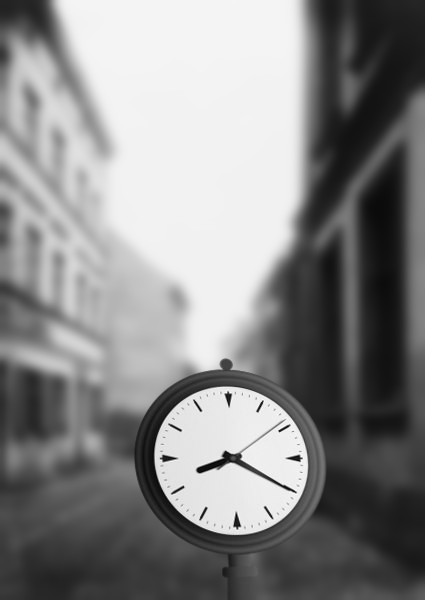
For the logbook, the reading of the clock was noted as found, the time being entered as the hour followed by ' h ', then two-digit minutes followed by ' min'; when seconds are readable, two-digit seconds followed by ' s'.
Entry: 8 h 20 min 09 s
